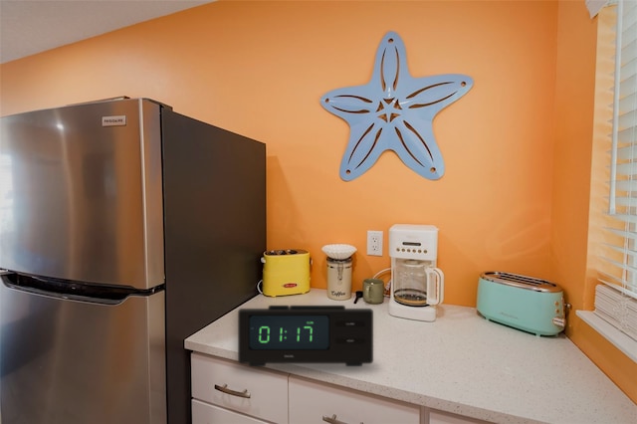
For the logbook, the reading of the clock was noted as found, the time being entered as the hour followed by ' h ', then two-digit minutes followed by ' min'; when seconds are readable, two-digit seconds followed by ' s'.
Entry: 1 h 17 min
